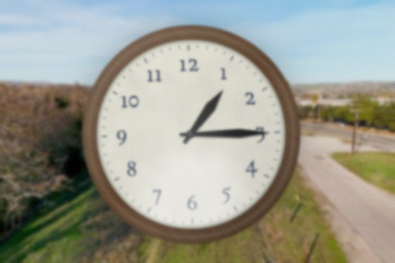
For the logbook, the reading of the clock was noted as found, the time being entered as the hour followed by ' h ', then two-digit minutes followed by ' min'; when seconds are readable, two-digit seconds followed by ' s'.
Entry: 1 h 15 min
